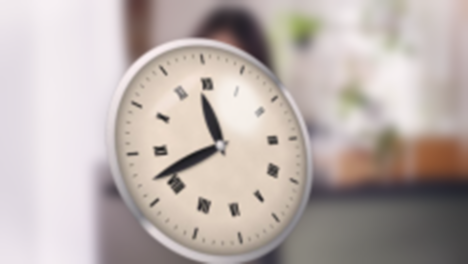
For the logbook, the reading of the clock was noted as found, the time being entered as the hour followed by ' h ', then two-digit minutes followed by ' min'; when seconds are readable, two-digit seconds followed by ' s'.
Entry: 11 h 42 min
